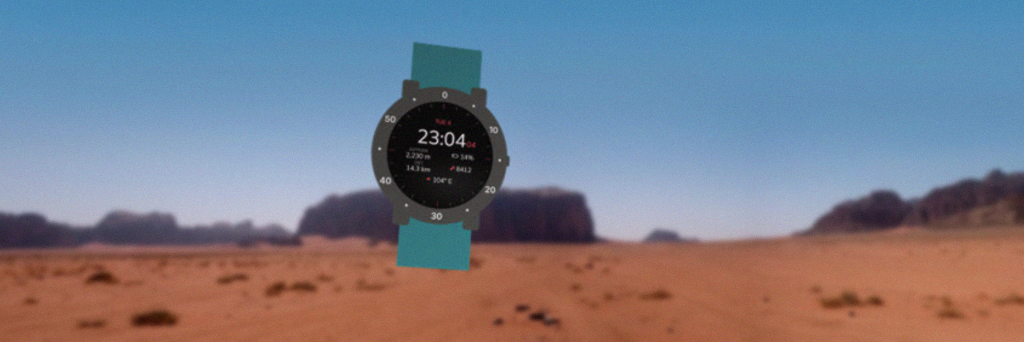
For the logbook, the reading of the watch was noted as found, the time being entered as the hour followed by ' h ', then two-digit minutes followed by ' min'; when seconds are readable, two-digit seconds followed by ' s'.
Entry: 23 h 04 min
